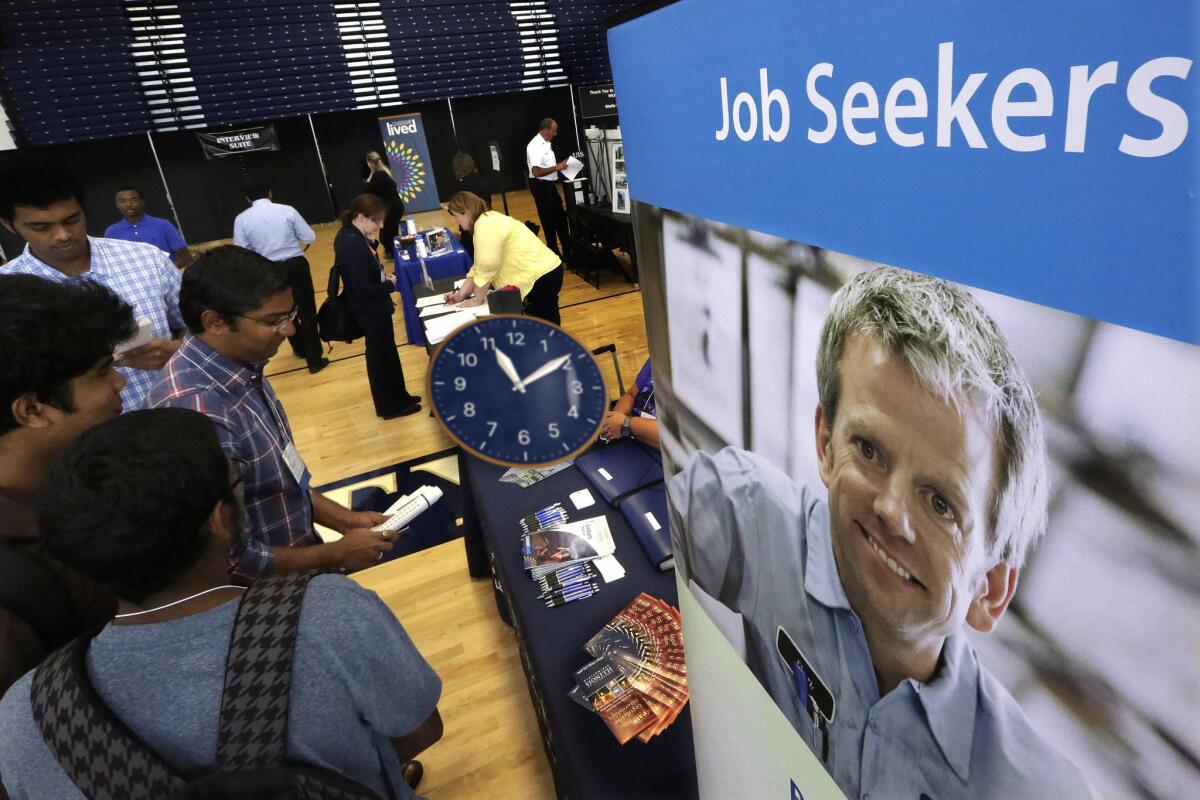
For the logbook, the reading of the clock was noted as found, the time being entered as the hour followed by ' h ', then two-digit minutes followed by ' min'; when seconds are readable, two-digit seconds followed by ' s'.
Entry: 11 h 09 min
